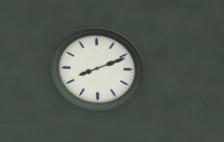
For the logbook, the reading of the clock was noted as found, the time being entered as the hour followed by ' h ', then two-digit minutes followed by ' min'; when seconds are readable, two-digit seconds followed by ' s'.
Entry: 8 h 11 min
